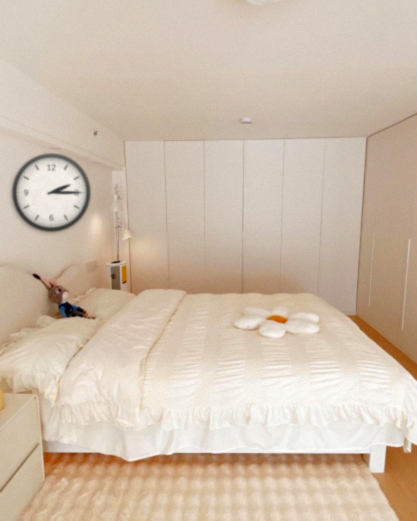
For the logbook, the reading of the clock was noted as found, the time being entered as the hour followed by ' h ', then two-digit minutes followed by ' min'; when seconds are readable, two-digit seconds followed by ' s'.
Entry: 2 h 15 min
